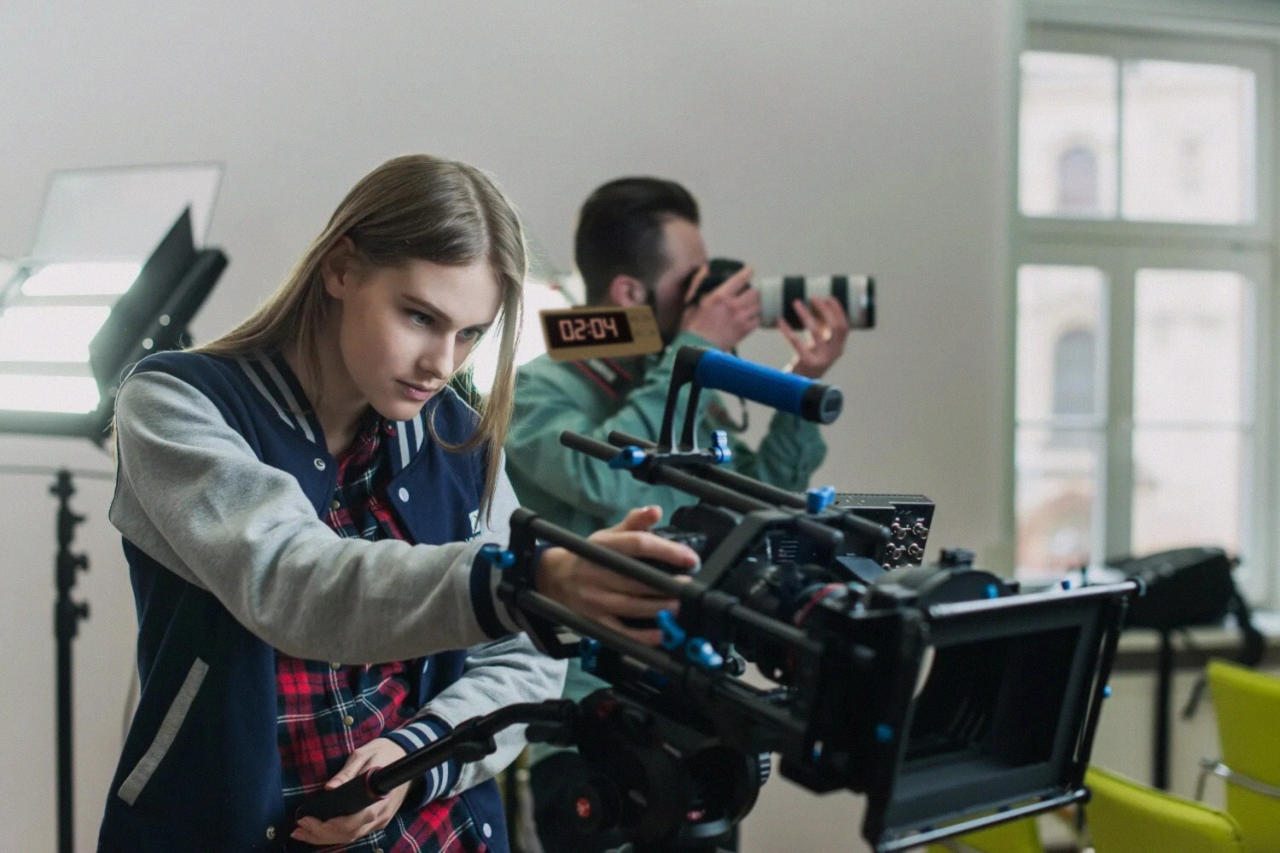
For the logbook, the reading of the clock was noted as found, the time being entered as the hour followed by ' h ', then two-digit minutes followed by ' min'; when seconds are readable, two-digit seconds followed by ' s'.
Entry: 2 h 04 min
